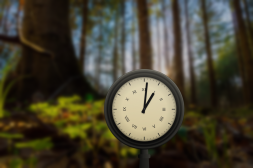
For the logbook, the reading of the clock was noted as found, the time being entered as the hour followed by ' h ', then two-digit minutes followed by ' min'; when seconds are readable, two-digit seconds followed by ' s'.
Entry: 1 h 01 min
